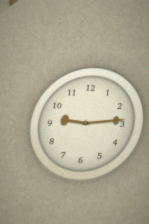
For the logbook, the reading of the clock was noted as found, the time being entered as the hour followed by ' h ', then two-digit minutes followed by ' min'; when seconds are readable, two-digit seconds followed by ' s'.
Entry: 9 h 14 min
